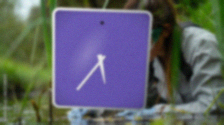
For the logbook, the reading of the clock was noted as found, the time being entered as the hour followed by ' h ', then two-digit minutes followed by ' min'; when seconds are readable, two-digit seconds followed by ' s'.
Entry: 5 h 36 min
